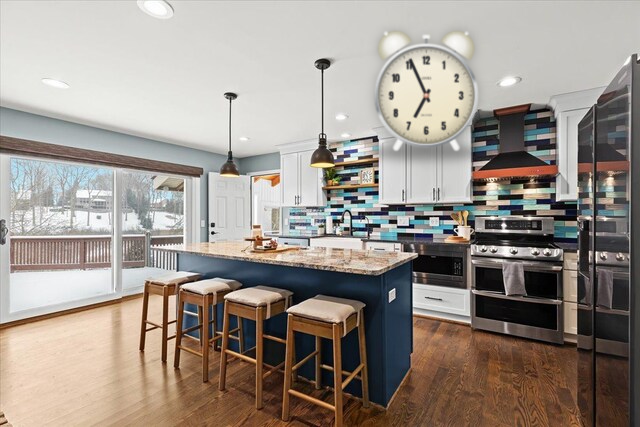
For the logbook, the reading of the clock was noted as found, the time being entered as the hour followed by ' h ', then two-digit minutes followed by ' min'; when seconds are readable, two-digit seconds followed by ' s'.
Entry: 6 h 56 min
